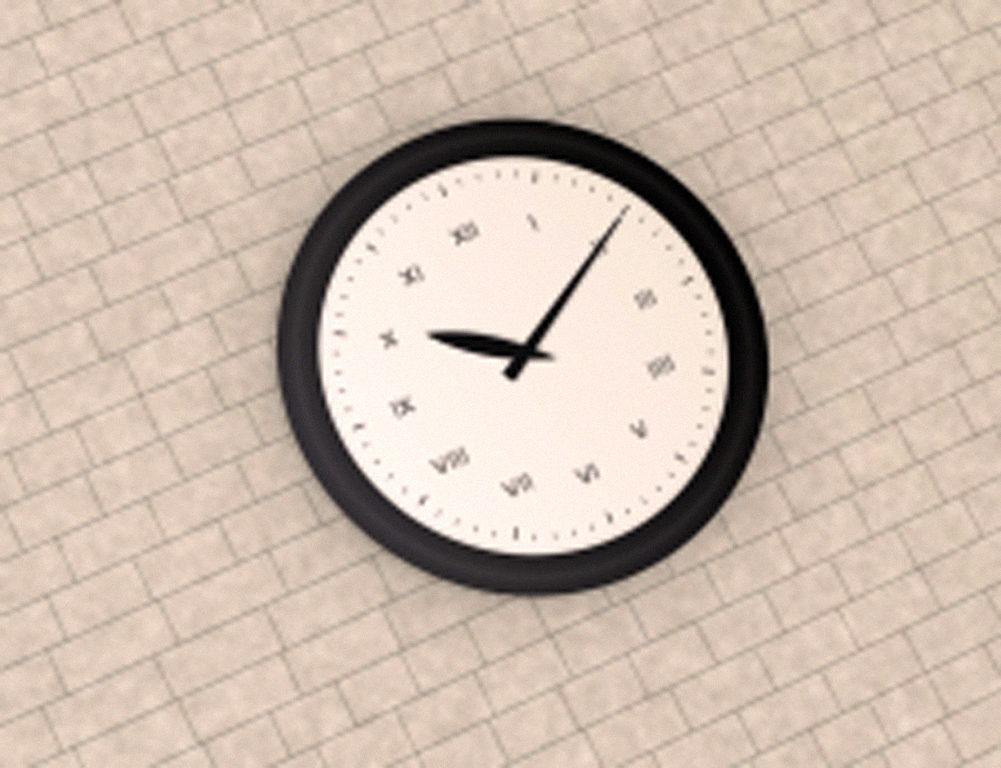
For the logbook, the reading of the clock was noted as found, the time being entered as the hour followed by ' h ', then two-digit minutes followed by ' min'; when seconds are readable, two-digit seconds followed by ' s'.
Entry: 10 h 10 min
